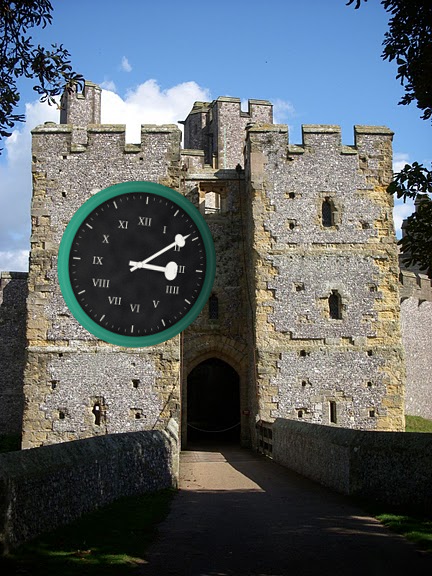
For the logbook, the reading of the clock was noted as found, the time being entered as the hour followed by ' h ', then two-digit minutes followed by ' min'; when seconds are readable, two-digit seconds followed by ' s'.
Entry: 3 h 09 min
